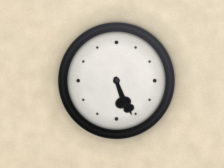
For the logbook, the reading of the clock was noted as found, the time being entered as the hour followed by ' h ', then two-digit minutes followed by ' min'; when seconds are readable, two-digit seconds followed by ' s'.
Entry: 5 h 26 min
